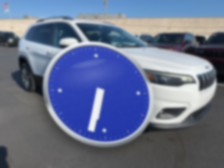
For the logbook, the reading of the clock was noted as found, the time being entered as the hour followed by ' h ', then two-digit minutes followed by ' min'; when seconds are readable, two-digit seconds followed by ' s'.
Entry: 6 h 33 min
